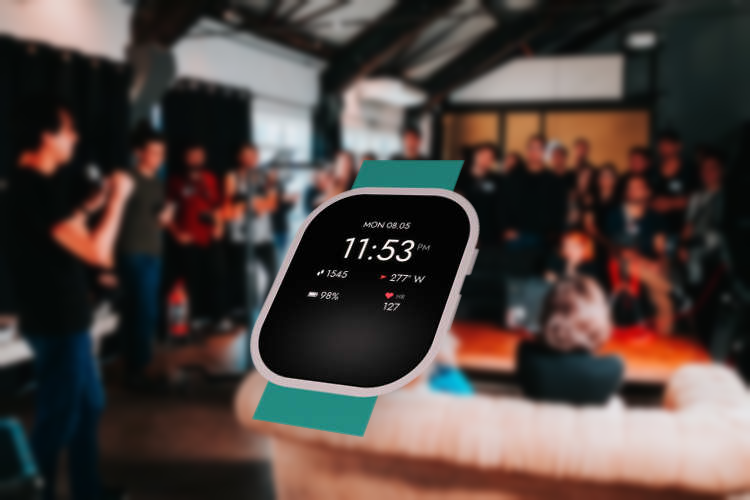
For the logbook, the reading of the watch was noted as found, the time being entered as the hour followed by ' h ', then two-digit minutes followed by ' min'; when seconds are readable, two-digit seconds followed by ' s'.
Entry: 11 h 53 min
